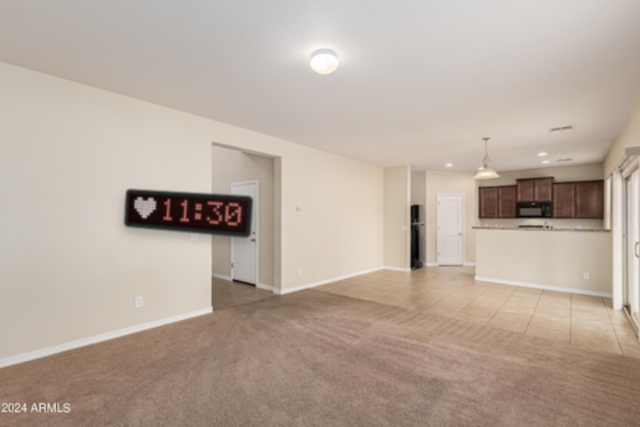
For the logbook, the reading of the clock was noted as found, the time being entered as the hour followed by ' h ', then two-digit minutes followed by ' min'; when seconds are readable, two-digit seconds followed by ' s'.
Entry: 11 h 30 min
